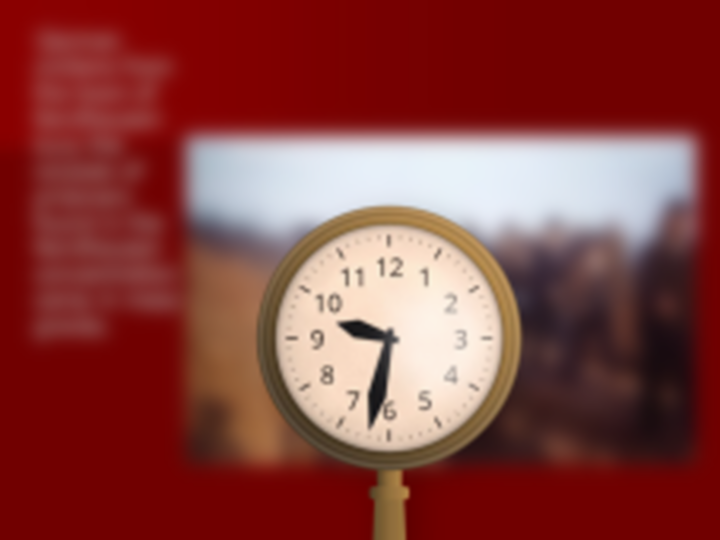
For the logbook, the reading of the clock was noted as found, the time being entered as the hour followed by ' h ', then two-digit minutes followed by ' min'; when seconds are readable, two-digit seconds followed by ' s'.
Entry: 9 h 32 min
